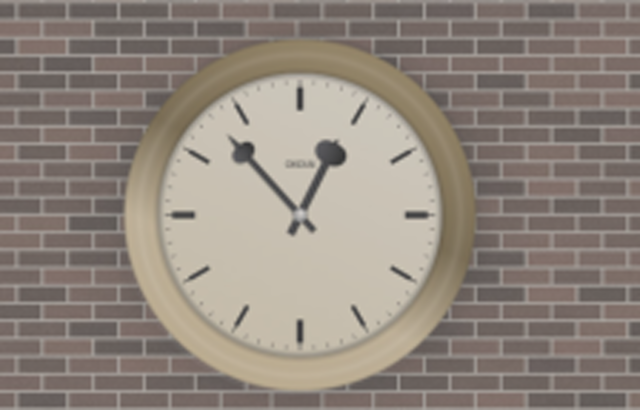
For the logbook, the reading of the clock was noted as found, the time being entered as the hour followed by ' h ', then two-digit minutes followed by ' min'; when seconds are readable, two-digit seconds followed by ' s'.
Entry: 12 h 53 min
